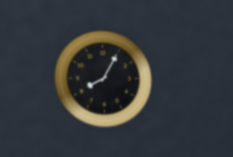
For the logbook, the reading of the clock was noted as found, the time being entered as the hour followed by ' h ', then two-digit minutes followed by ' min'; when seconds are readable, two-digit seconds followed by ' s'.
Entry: 8 h 05 min
